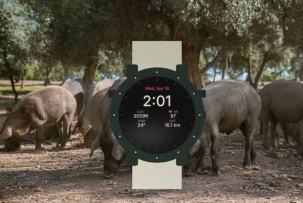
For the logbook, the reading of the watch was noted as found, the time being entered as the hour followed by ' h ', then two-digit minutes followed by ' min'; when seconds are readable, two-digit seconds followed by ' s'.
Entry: 2 h 01 min
